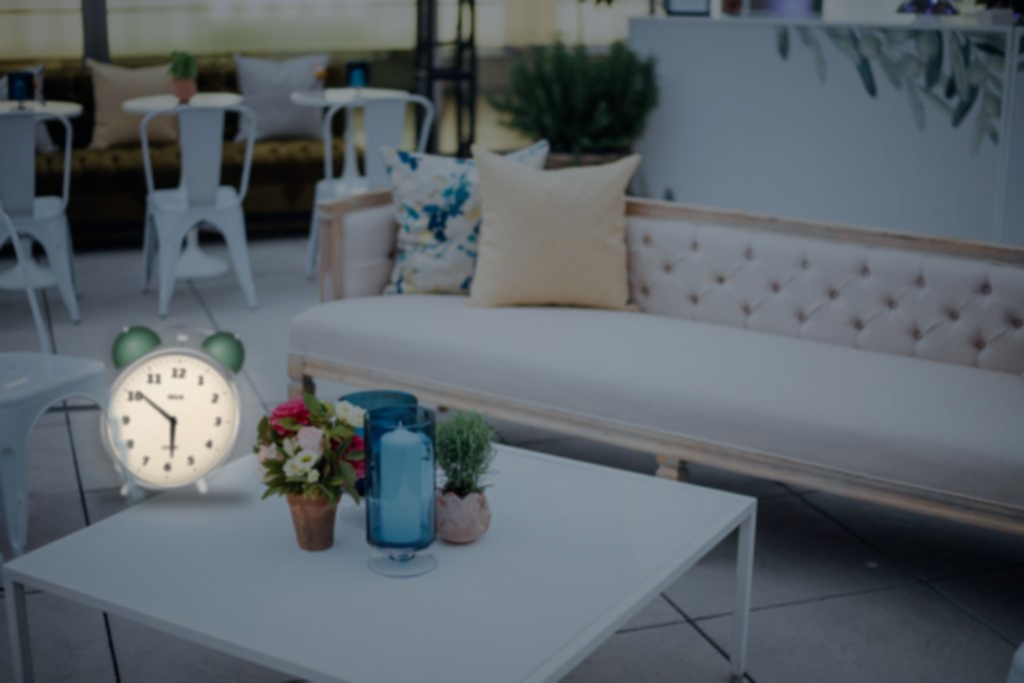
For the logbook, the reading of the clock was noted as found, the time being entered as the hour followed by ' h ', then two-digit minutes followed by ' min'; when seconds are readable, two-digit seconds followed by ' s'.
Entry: 5 h 51 min
